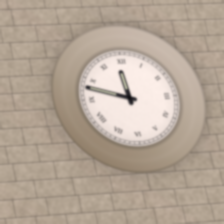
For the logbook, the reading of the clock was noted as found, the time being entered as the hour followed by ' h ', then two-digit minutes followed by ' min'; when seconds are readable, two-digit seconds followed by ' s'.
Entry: 11 h 48 min
